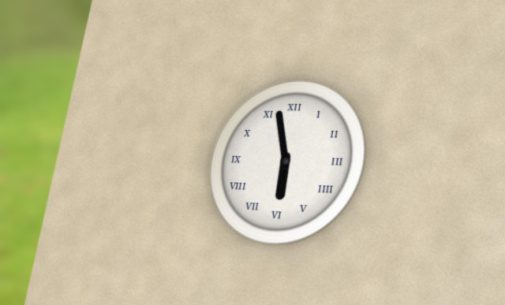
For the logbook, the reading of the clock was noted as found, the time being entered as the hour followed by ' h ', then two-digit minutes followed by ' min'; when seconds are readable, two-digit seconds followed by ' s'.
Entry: 5 h 57 min
